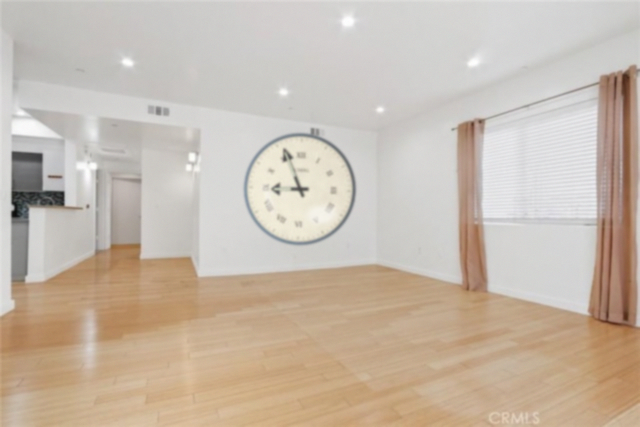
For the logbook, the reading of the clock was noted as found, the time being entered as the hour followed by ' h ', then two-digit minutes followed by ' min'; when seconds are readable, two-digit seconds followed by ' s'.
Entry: 8 h 56 min
